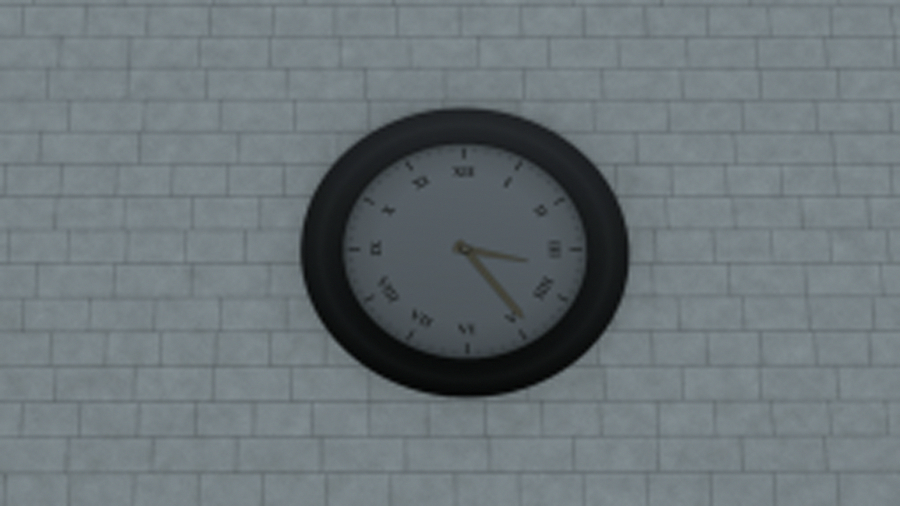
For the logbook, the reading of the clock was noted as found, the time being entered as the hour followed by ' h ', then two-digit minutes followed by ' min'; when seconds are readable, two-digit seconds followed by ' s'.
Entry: 3 h 24 min
